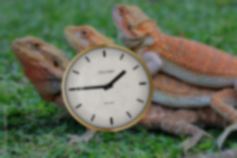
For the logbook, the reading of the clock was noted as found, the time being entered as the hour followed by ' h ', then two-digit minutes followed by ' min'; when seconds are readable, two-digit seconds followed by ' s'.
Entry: 1 h 45 min
